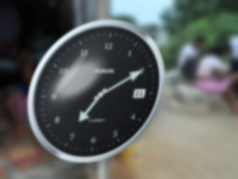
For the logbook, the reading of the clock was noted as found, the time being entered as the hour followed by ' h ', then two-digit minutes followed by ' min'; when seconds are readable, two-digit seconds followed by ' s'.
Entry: 7 h 10 min
